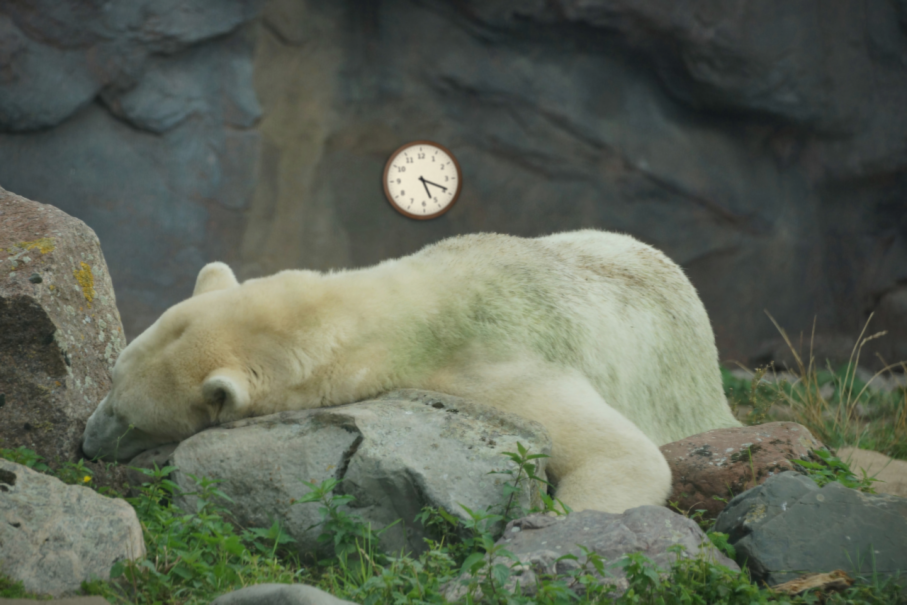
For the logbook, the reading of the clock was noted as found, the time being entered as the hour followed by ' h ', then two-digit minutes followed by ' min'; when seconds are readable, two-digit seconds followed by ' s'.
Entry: 5 h 19 min
